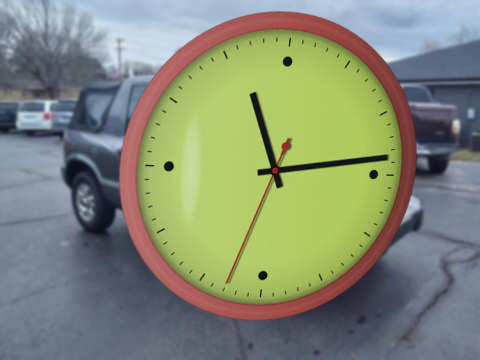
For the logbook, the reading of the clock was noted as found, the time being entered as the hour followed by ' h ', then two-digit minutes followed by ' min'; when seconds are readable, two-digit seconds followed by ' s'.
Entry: 11 h 13 min 33 s
